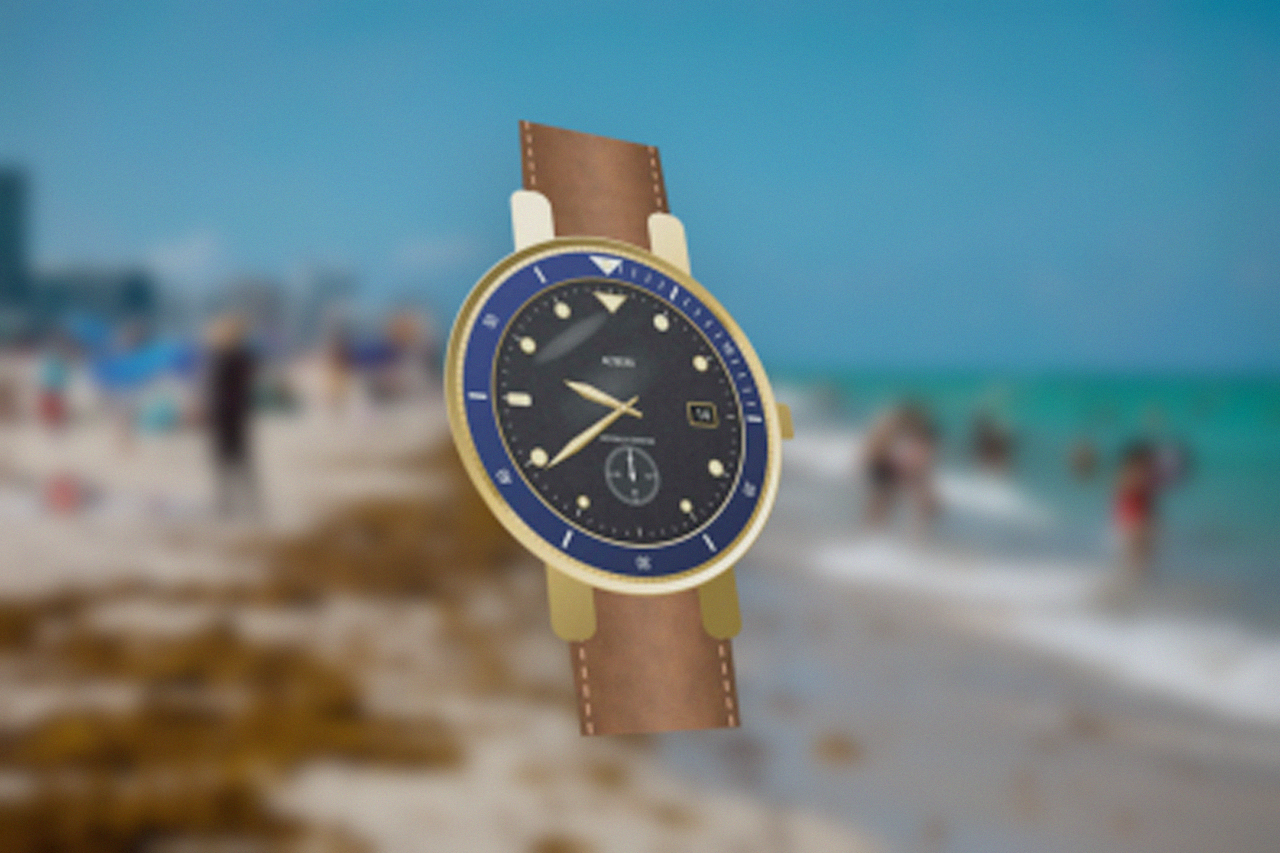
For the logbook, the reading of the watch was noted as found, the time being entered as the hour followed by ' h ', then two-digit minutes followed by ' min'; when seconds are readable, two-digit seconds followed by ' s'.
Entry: 9 h 39 min
